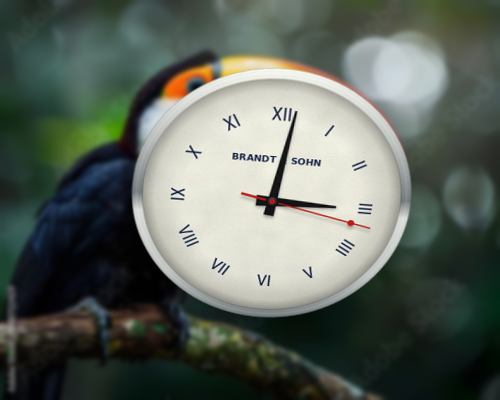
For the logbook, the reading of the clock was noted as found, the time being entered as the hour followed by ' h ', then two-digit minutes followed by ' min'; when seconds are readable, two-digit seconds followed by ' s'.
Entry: 3 h 01 min 17 s
